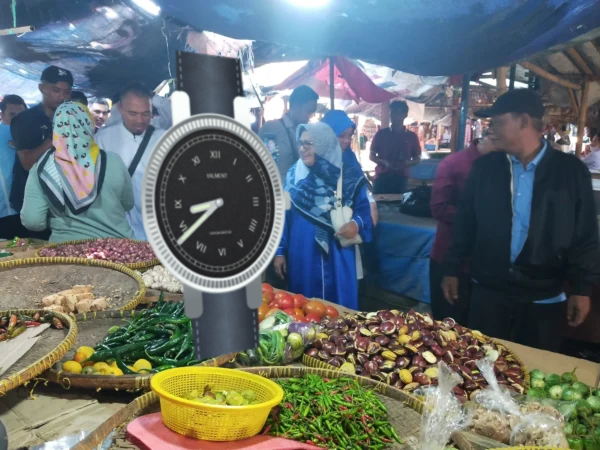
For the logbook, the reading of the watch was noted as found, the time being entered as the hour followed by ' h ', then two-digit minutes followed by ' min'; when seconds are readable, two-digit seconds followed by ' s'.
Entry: 8 h 39 min
